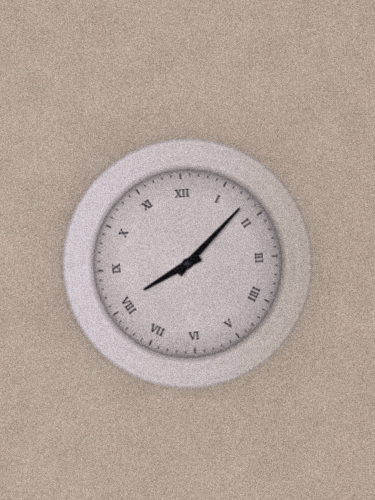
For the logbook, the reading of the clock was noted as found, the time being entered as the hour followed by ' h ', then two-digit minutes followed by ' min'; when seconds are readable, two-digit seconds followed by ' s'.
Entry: 8 h 08 min
